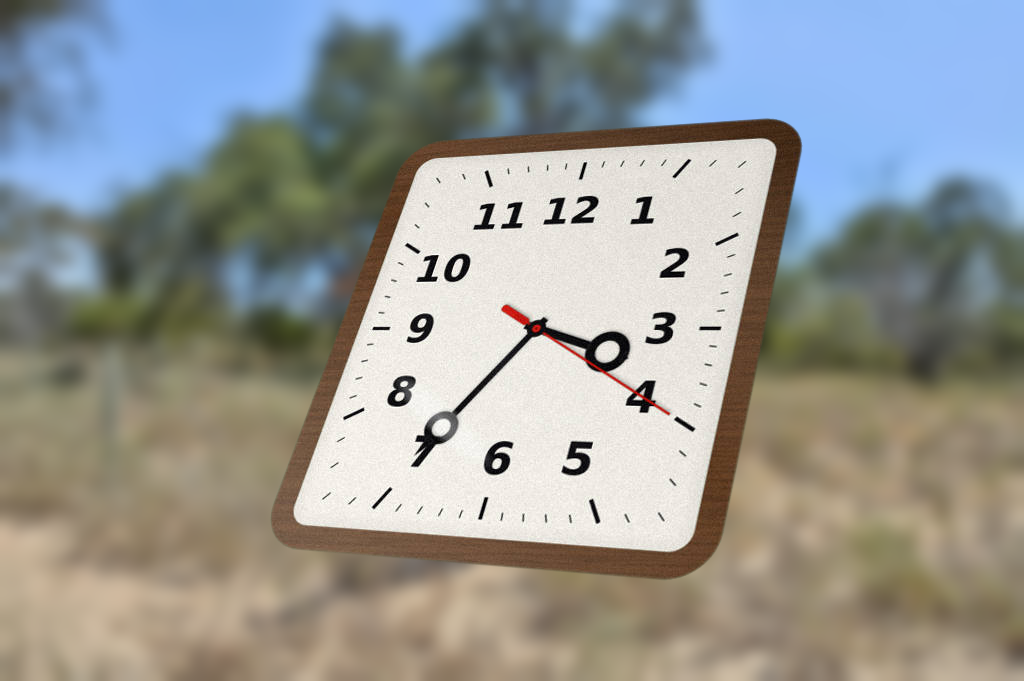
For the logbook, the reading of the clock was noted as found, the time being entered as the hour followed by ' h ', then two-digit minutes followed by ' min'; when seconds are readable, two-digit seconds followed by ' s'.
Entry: 3 h 35 min 20 s
